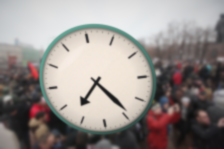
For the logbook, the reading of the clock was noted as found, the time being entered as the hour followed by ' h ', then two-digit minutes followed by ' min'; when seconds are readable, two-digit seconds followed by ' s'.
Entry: 7 h 24 min
